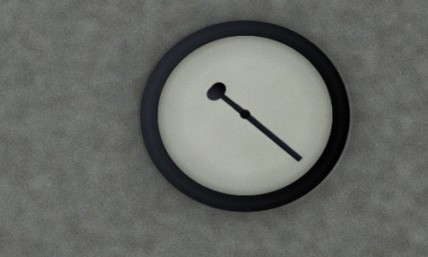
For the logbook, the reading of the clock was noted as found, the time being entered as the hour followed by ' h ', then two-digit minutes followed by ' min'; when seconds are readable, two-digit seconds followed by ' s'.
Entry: 10 h 22 min
